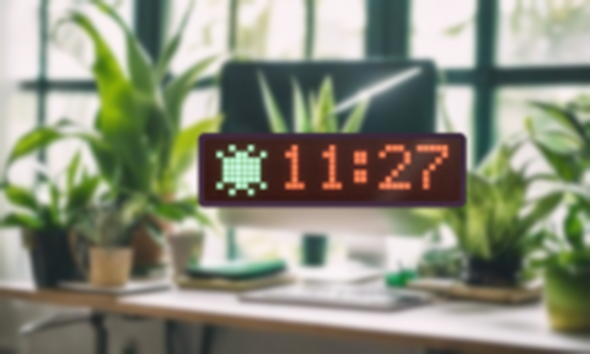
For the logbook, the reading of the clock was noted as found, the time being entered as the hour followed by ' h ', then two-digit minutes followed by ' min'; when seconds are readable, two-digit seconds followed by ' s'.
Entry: 11 h 27 min
